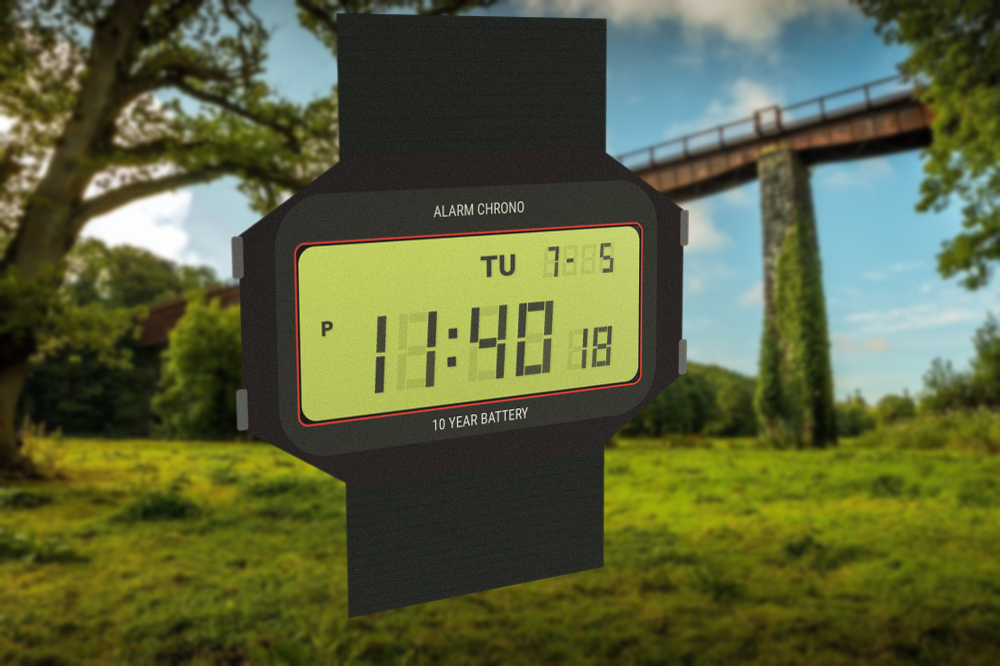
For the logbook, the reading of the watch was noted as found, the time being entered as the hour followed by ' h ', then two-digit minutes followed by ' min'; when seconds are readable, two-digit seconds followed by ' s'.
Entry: 11 h 40 min 18 s
